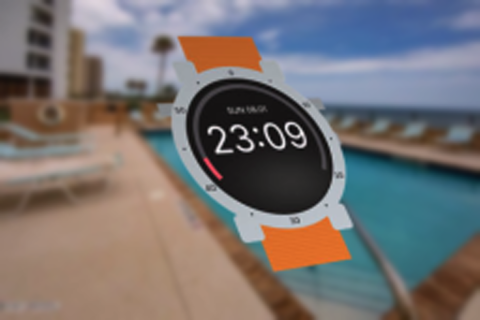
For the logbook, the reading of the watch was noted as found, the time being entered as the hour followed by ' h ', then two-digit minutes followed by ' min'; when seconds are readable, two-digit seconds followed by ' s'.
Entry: 23 h 09 min
